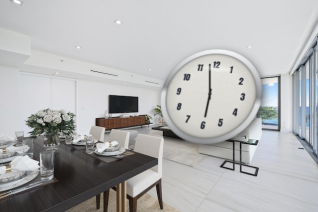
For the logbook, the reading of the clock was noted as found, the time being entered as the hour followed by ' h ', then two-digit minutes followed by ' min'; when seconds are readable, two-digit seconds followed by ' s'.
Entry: 5 h 58 min
